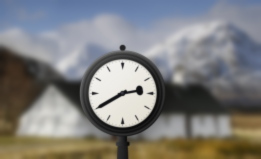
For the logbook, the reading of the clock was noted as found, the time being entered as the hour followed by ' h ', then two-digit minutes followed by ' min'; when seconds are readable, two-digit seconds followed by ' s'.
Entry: 2 h 40 min
